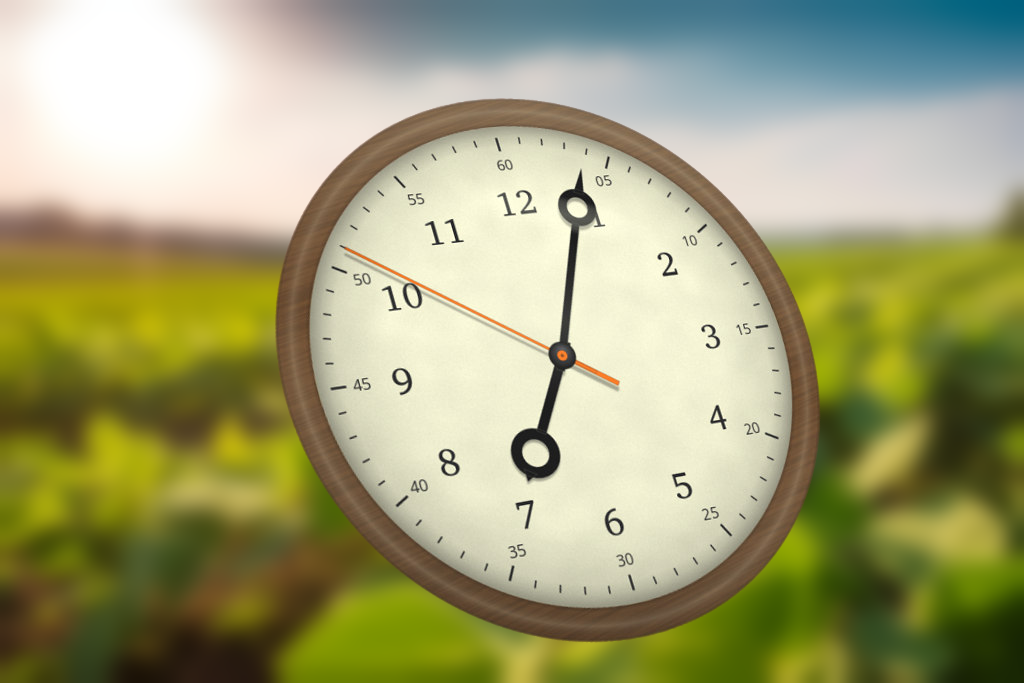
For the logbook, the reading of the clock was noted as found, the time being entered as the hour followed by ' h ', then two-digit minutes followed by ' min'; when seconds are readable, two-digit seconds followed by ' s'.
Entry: 7 h 03 min 51 s
